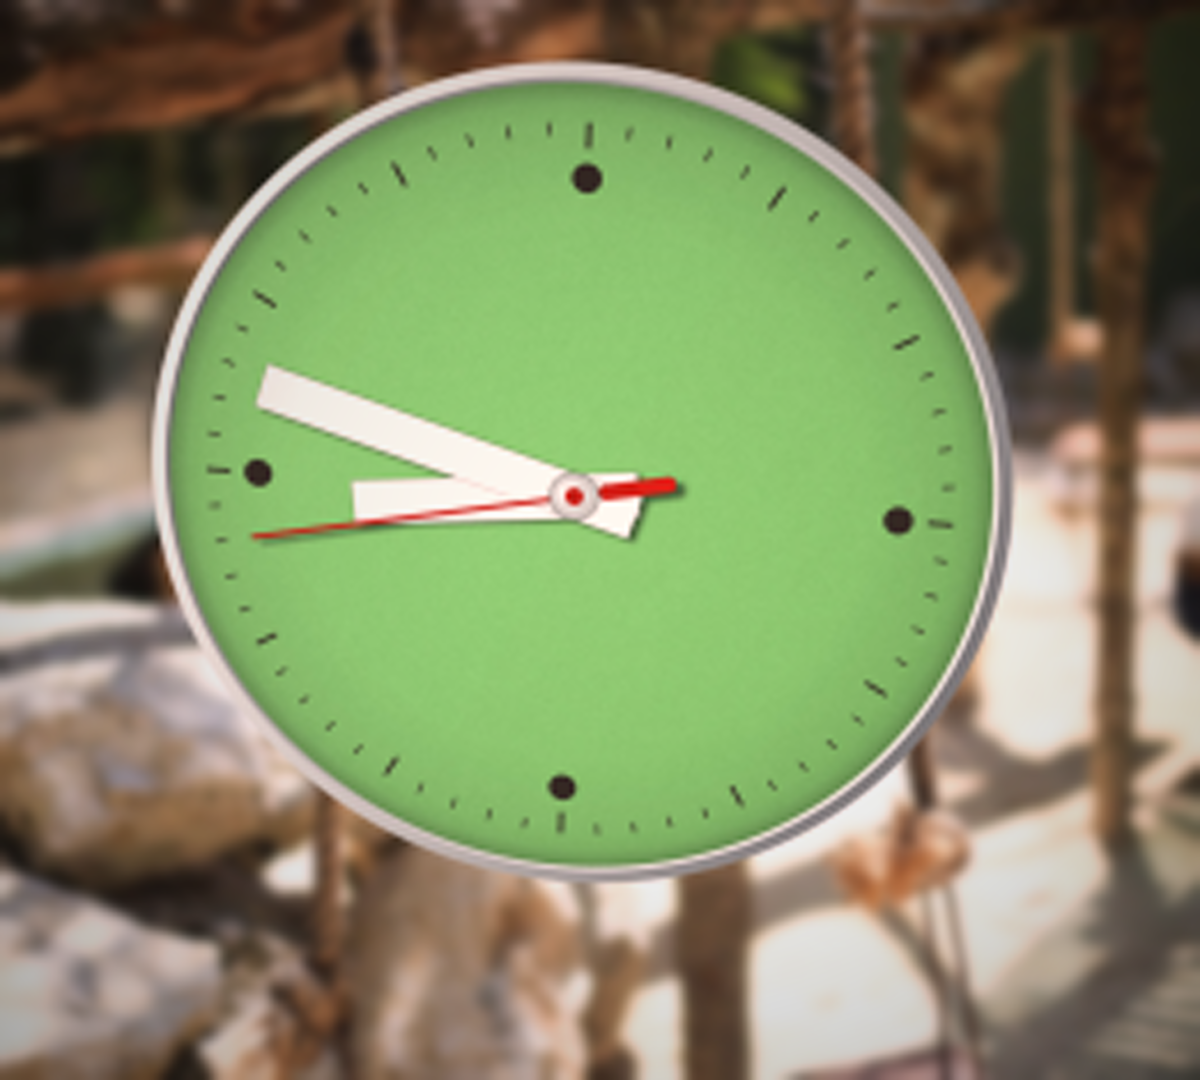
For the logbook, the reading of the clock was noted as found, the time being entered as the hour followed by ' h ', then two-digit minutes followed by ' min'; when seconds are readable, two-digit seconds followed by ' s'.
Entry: 8 h 47 min 43 s
